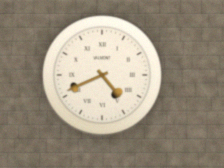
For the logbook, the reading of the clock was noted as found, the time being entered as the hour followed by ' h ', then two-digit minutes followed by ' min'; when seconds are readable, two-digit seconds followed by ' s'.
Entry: 4 h 41 min
